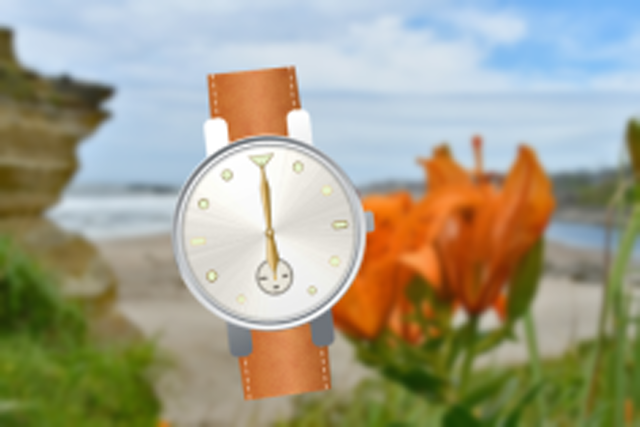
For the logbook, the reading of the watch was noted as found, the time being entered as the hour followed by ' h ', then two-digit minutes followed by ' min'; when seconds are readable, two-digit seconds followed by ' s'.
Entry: 6 h 00 min
